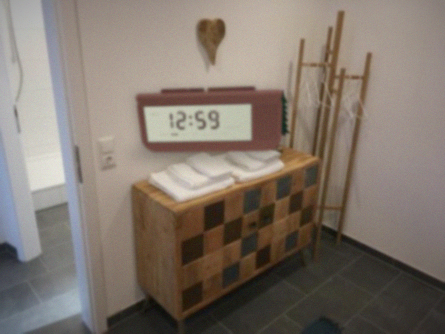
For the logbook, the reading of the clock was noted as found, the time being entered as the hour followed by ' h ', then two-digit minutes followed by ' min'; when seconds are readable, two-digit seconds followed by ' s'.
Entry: 12 h 59 min
